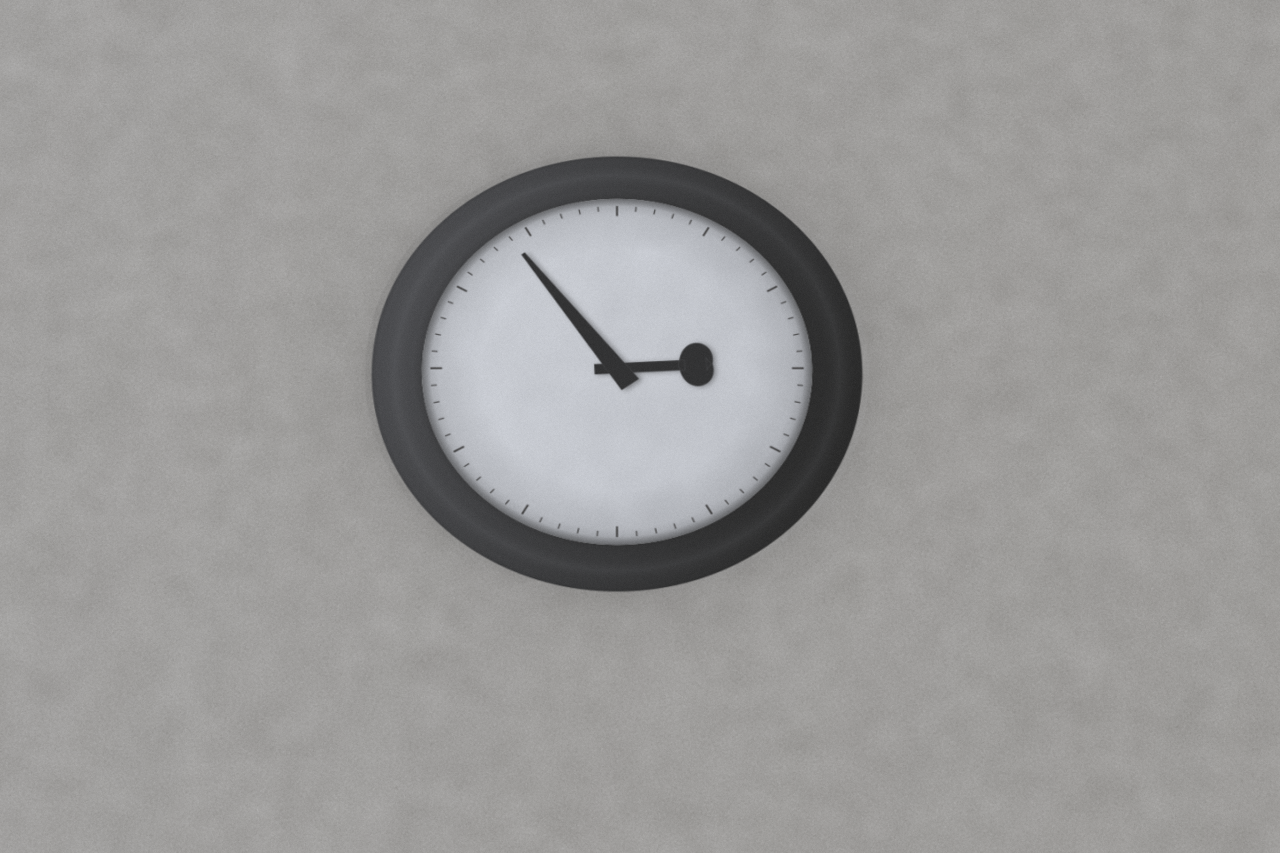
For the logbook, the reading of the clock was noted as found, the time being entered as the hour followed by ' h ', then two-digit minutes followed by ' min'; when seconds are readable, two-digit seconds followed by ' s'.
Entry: 2 h 54 min
